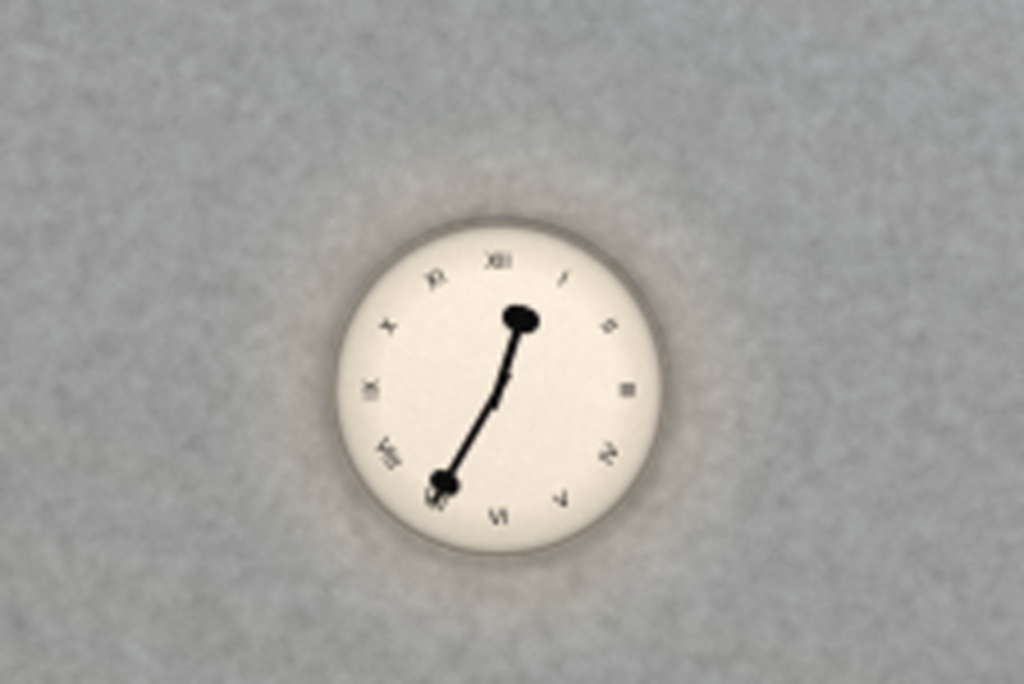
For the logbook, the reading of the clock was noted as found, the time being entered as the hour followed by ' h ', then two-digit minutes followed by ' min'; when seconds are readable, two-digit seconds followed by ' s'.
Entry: 12 h 35 min
